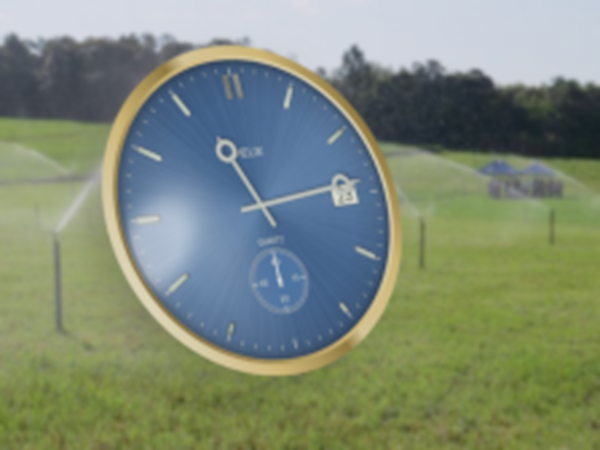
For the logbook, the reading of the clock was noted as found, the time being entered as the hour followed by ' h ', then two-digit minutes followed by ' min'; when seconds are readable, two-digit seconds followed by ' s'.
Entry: 11 h 14 min
